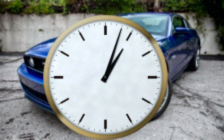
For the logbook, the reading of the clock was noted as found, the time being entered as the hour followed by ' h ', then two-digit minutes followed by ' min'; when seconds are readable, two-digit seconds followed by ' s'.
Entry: 1 h 03 min
